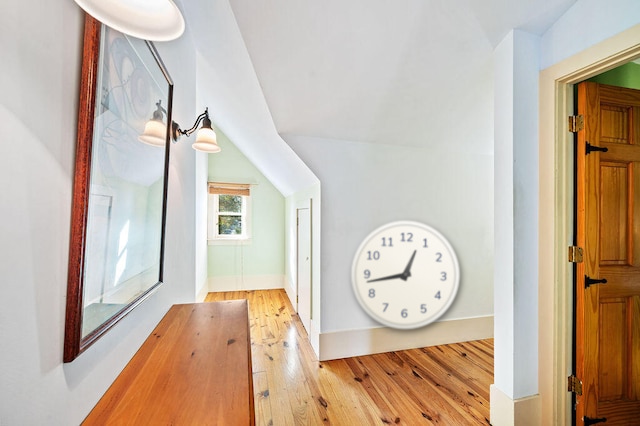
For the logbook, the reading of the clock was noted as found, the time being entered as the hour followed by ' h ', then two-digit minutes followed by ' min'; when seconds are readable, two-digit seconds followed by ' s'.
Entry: 12 h 43 min
